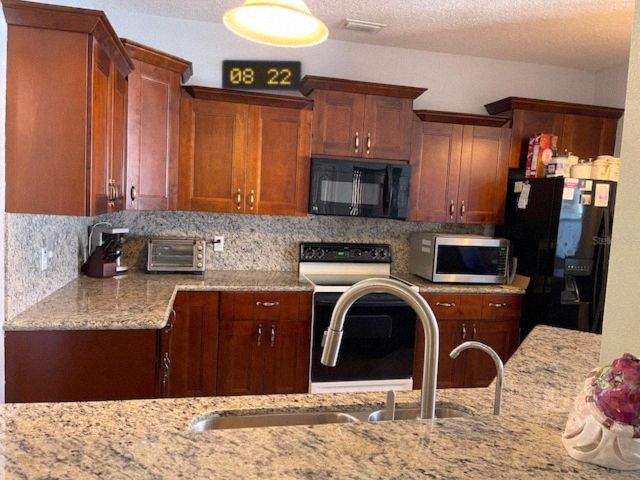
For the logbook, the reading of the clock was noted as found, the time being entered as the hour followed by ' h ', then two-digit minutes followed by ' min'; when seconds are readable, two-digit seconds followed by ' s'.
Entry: 8 h 22 min
